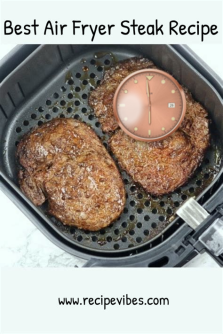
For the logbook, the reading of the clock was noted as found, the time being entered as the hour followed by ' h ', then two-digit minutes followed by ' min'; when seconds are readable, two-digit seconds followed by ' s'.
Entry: 5 h 59 min
